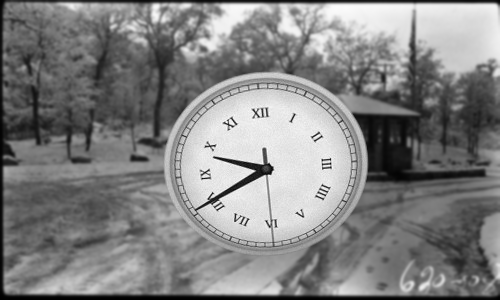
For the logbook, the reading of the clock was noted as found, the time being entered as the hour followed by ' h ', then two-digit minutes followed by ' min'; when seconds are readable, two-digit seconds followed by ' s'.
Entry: 9 h 40 min 30 s
